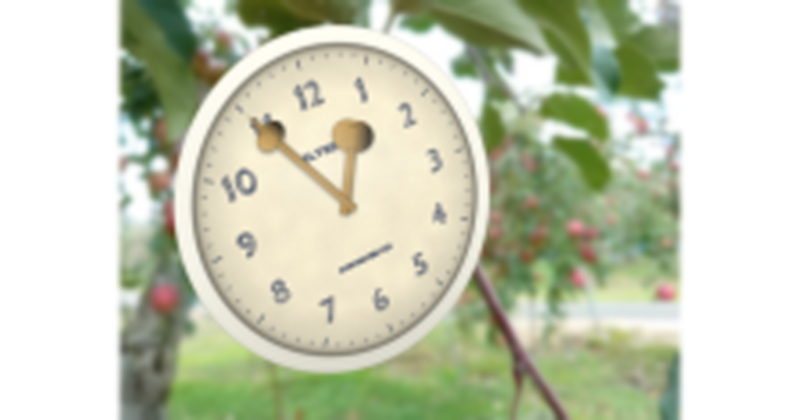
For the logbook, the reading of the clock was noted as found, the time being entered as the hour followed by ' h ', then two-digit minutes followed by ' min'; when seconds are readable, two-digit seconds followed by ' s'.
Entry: 12 h 55 min
